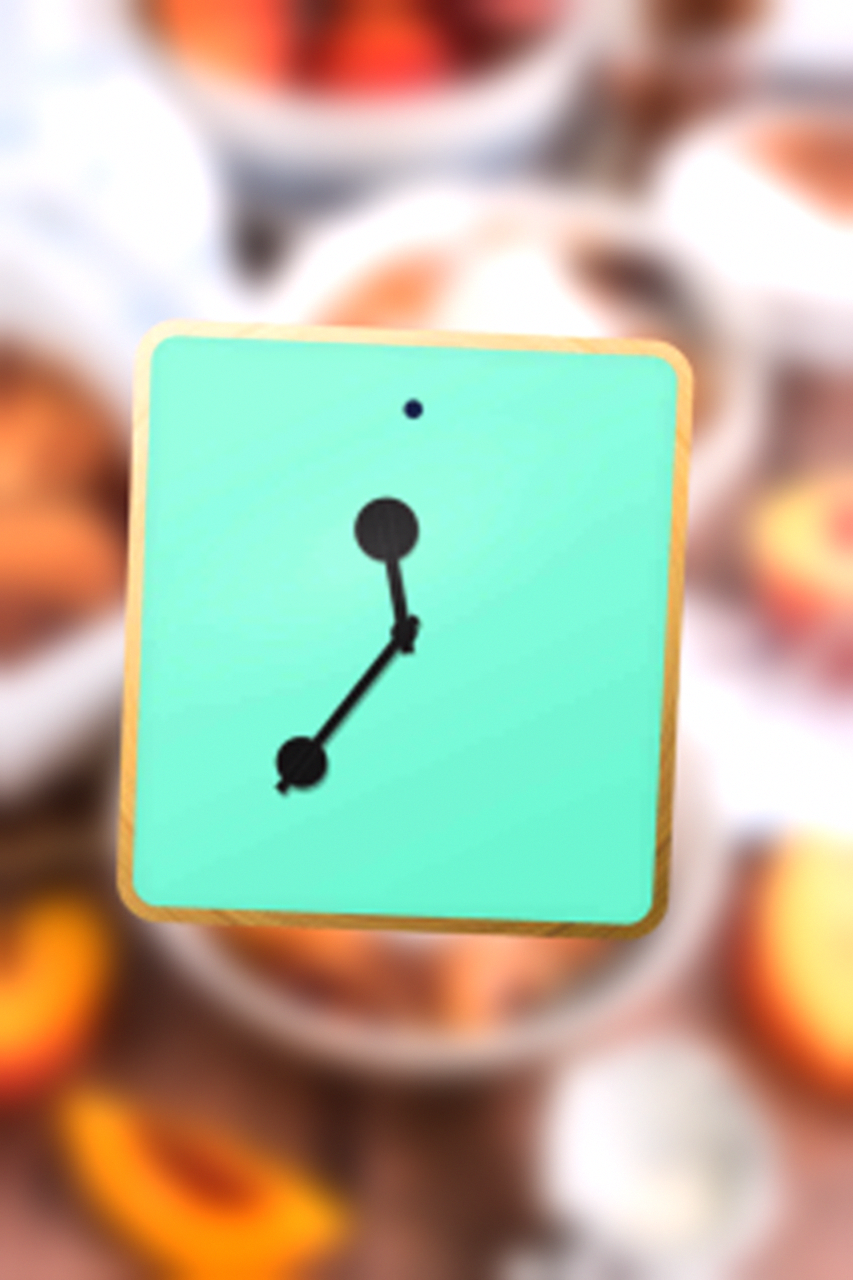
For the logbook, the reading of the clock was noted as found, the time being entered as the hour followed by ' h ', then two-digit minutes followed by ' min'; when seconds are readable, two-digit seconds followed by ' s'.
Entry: 11 h 36 min
